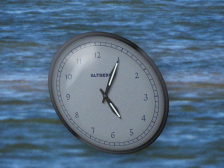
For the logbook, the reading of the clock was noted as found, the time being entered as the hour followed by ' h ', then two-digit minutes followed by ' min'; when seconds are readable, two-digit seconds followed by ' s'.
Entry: 5 h 05 min
